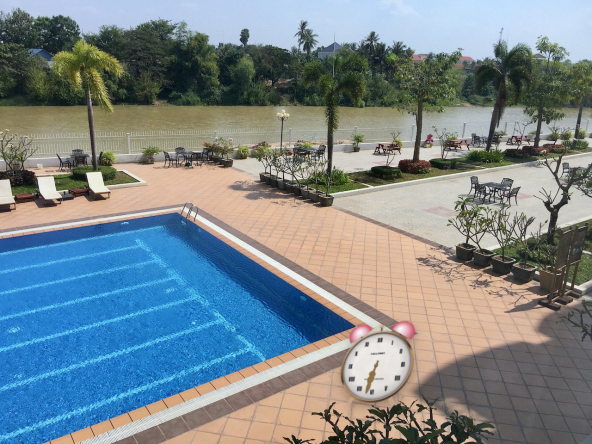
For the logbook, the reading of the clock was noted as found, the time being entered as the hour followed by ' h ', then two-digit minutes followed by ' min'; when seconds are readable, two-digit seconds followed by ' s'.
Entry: 6 h 32 min
